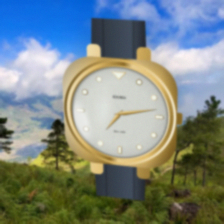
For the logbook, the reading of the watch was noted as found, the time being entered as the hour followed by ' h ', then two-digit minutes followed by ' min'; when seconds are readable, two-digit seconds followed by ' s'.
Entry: 7 h 13 min
